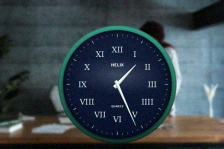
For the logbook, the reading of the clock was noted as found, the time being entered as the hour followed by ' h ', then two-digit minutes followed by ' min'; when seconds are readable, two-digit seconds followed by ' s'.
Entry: 1 h 26 min
